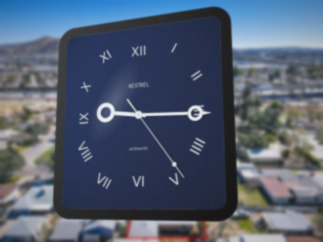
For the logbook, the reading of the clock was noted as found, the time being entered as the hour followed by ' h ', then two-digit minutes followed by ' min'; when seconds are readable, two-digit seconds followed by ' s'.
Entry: 9 h 15 min 24 s
